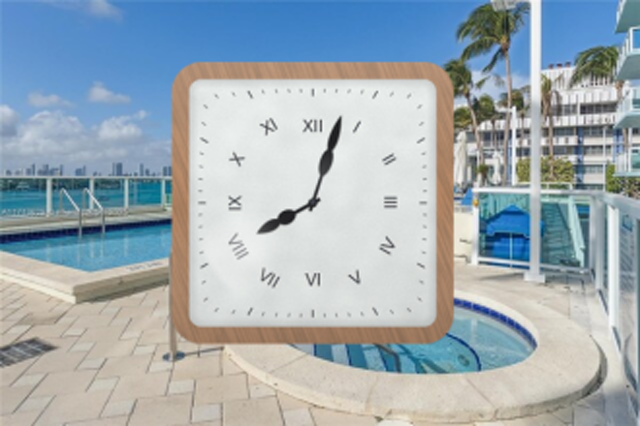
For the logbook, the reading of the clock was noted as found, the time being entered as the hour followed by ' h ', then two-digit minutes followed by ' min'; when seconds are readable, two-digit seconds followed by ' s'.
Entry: 8 h 03 min
